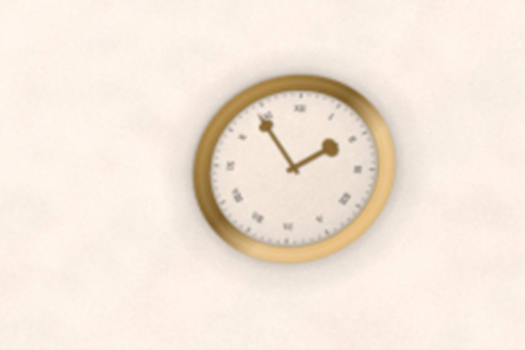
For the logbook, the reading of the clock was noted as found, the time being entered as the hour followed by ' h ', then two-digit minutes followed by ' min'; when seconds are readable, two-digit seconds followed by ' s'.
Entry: 1 h 54 min
